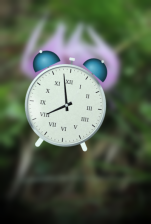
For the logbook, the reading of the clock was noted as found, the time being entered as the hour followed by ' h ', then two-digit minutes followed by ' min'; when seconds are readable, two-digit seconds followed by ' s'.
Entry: 7 h 58 min
